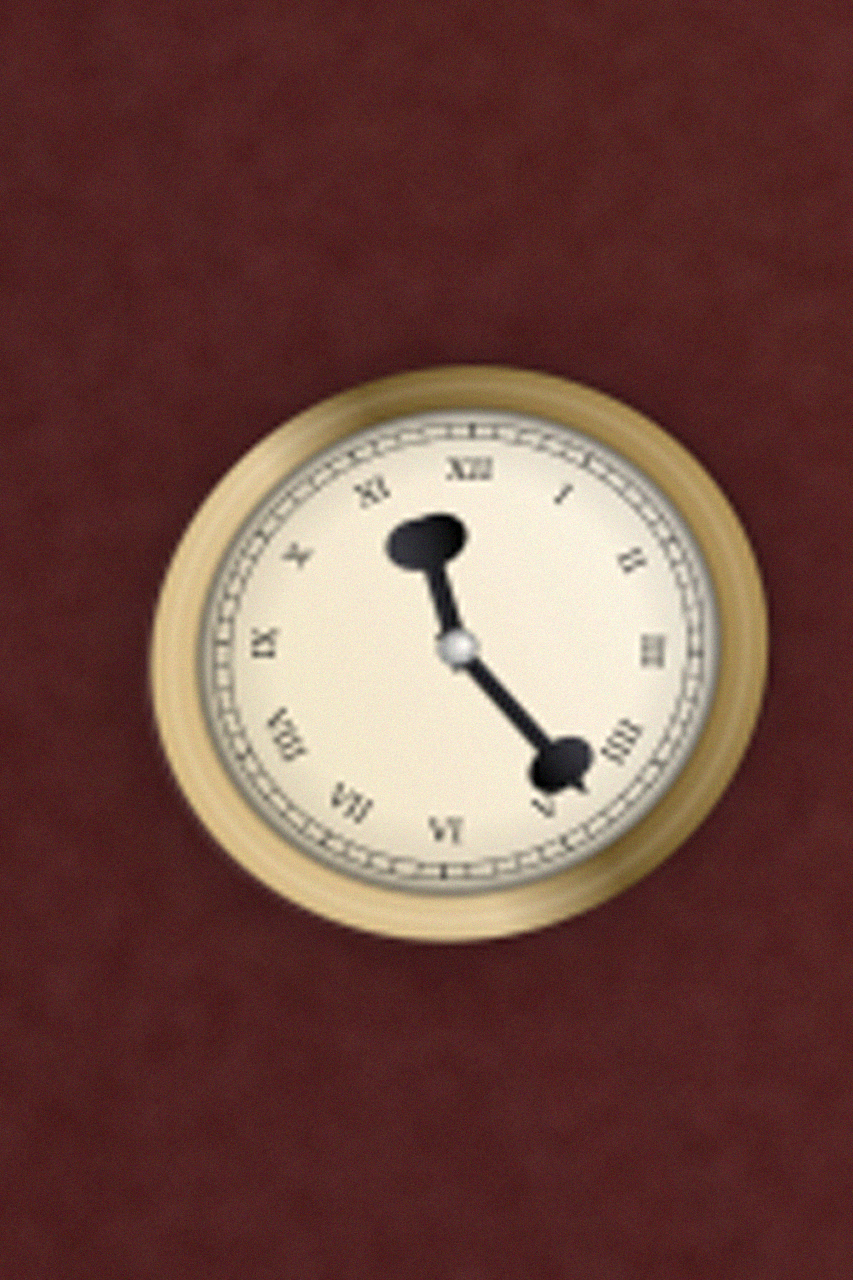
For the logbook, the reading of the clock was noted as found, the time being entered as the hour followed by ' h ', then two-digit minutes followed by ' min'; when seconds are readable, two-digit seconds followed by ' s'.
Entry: 11 h 23 min
